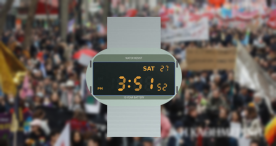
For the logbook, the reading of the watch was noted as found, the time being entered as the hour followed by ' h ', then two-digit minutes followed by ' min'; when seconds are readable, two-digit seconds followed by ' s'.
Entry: 3 h 51 min 52 s
